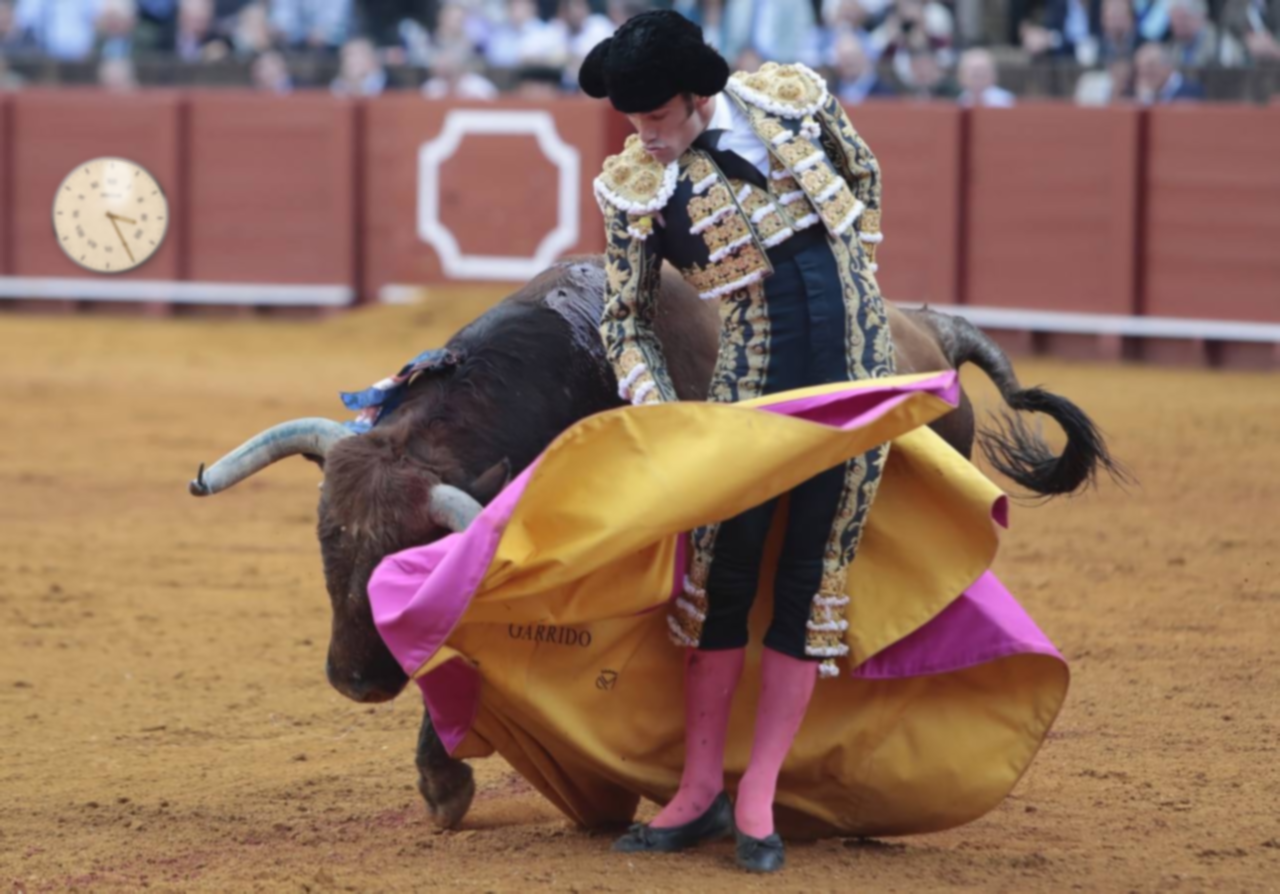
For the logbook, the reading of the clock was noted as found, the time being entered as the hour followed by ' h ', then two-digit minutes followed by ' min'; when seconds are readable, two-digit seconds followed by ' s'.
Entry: 3 h 25 min
